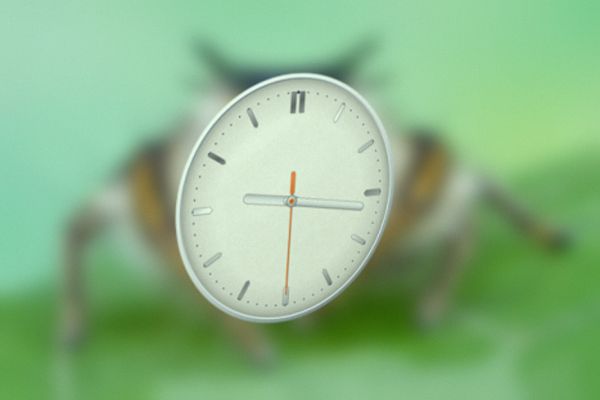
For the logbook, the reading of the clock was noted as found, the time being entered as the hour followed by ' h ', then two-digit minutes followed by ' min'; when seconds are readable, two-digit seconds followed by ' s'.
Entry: 9 h 16 min 30 s
